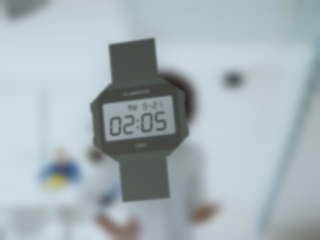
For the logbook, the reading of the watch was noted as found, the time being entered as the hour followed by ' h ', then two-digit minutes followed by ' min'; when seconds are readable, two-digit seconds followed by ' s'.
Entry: 2 h 05 min
